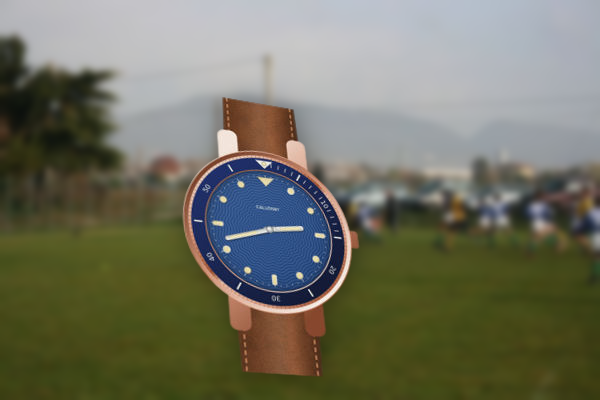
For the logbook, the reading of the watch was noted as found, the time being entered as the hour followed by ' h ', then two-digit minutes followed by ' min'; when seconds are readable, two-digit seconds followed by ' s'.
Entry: 2 h 42 min
